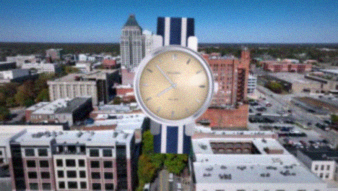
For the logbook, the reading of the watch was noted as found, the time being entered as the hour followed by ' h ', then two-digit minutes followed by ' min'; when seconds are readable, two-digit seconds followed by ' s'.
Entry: 7 h 53 min
